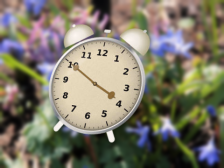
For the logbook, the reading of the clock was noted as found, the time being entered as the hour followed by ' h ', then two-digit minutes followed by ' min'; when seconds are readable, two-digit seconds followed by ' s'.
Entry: 3 h 50 min
